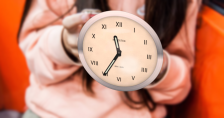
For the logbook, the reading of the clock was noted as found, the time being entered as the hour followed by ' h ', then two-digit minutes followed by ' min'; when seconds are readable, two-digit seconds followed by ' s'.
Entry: 11 h 35 min
